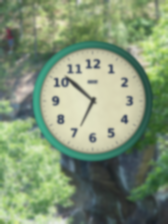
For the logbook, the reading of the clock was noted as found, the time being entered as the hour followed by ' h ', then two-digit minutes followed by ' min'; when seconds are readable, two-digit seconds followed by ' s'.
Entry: 6 h 52 min
